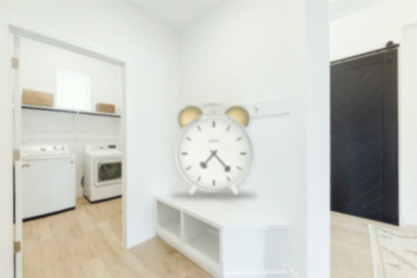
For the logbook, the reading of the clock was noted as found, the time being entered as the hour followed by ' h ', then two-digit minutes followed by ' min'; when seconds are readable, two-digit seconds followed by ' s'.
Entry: 7 h 23 min
